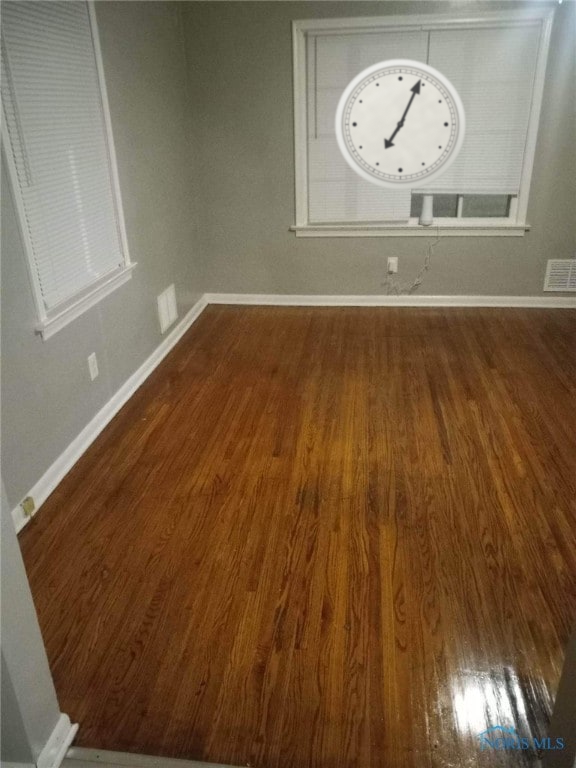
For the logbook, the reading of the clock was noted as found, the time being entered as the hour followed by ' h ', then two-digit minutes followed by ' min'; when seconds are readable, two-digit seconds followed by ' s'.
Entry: 7 h 04 min
